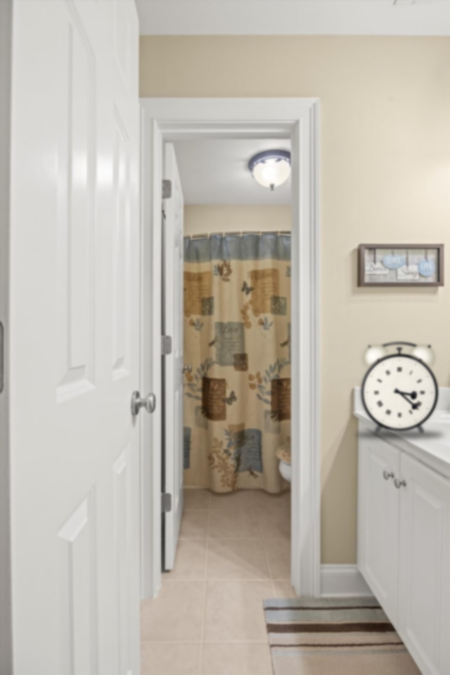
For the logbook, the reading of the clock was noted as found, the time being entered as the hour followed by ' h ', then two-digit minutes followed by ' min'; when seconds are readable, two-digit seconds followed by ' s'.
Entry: 3 h 22 min
